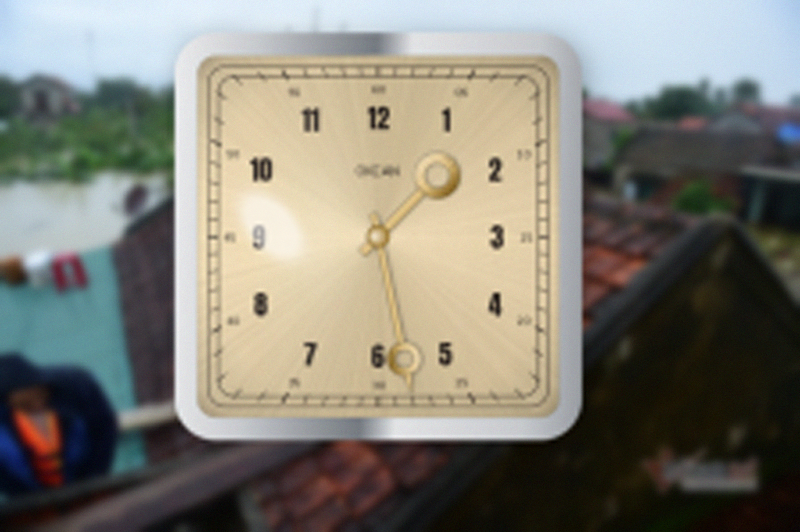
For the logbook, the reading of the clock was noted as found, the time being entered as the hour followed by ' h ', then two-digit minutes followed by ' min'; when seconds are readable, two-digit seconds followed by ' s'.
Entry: 1 h 28 min
